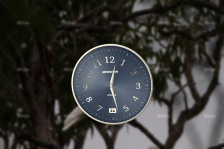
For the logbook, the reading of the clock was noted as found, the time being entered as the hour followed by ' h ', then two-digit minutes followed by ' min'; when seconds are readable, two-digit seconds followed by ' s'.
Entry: 12 h 28 min
